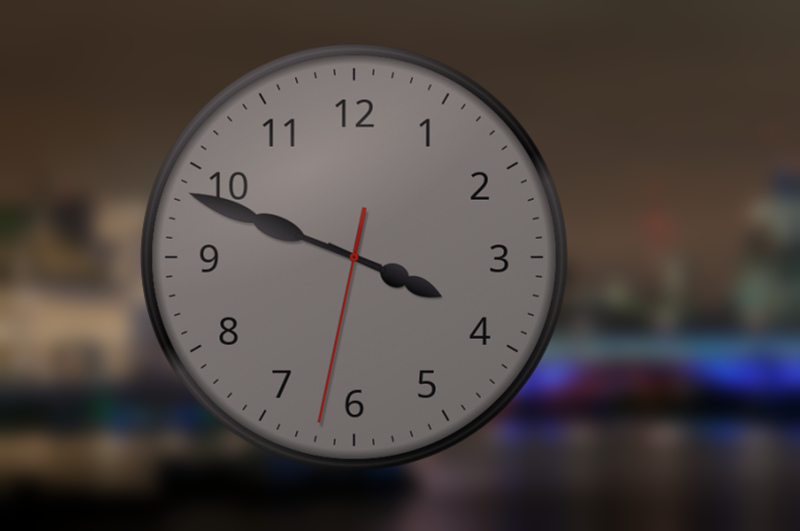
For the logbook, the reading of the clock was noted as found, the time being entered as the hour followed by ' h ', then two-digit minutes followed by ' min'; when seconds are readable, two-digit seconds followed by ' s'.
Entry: 3 h 48 min 32 s
